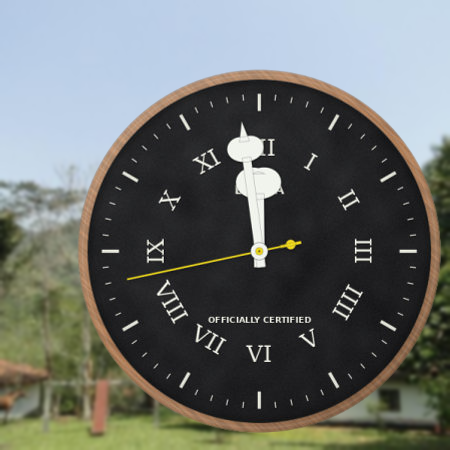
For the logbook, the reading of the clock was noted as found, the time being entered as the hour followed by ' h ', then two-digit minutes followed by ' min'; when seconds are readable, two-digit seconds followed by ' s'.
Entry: 11 h 58 min 43 s
